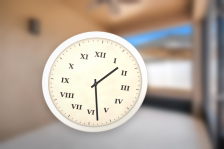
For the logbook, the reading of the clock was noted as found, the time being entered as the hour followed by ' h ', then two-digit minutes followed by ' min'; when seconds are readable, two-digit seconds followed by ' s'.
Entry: 1 h 28 min
